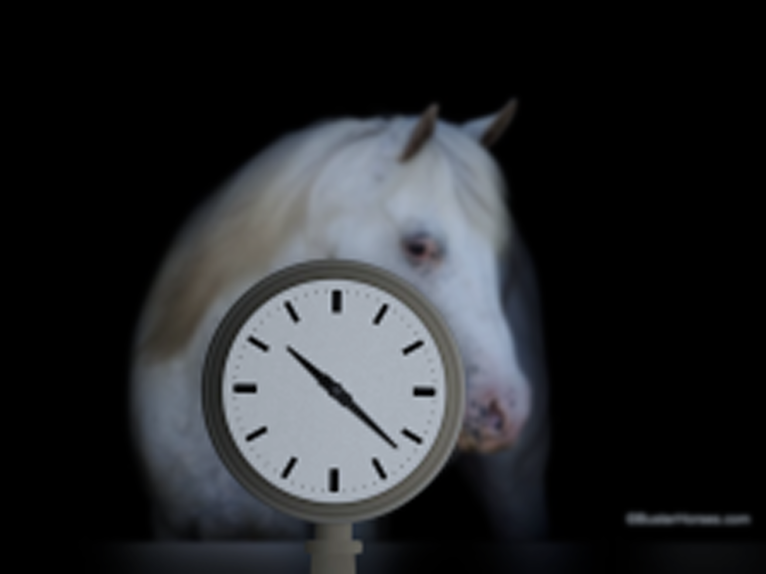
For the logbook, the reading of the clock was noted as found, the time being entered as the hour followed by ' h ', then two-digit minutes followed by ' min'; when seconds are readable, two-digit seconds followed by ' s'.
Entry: 10 h 22 min
